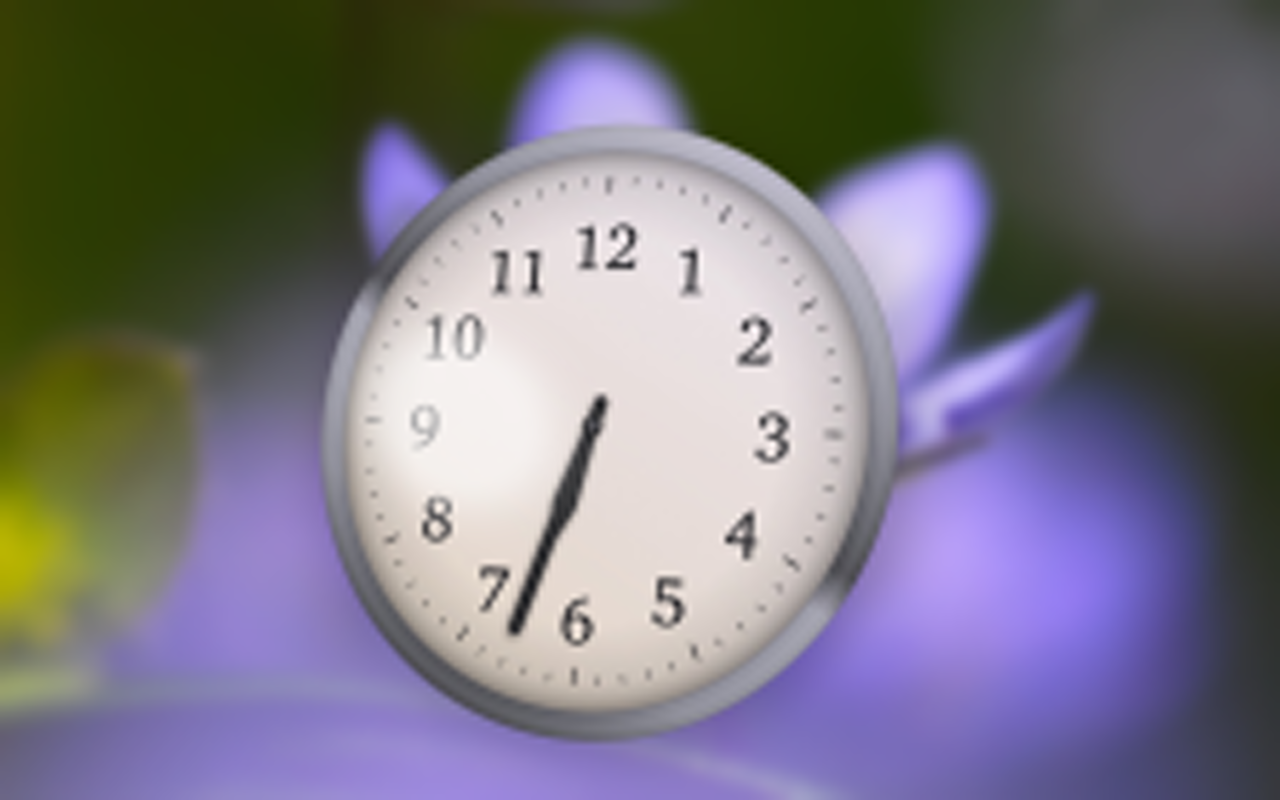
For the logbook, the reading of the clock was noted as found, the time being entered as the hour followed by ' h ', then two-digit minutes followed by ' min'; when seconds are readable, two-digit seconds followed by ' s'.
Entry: 6 h 33 min
